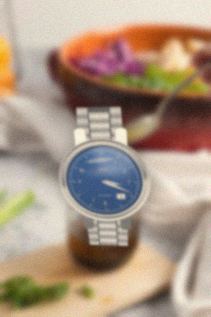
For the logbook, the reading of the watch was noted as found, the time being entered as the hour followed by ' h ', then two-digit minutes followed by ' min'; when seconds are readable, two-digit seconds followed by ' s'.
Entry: 3 h 19 min
